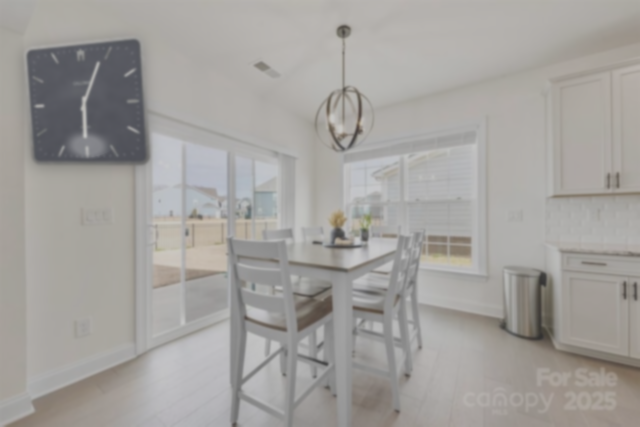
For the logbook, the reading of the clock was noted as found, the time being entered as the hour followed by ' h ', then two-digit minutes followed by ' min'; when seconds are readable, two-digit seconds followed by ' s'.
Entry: 6 h 04 min
